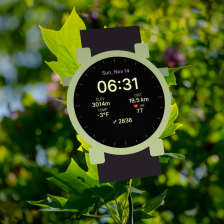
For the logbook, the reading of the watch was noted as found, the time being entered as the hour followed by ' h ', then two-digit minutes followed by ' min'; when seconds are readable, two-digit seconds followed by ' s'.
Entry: 6 h 31 min
